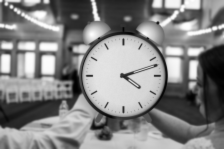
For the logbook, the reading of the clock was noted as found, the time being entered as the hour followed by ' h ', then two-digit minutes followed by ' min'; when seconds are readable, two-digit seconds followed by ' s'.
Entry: 4 h 12 min
